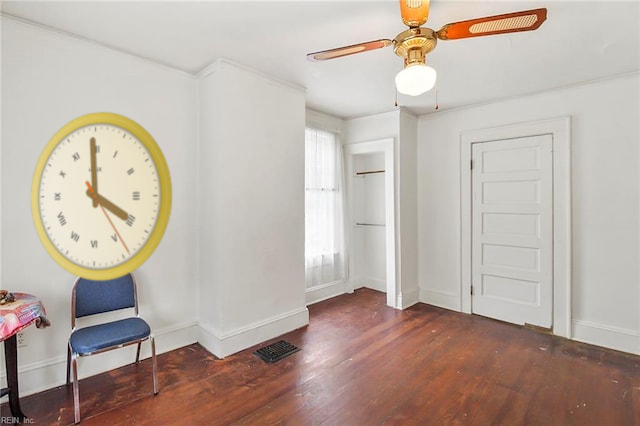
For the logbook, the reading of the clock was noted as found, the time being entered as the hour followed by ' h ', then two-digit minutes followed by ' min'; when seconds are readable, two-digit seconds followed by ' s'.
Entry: 3 h 59 min 24 s
